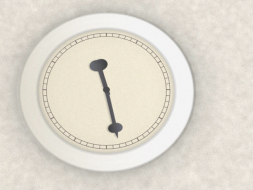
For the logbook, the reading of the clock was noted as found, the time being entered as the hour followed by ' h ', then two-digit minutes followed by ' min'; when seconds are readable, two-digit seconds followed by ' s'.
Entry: 11 h 28 min
